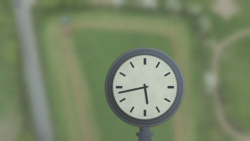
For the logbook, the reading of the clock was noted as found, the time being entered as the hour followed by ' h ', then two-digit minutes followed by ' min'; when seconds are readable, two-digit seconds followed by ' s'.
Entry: 5 h 43 min
